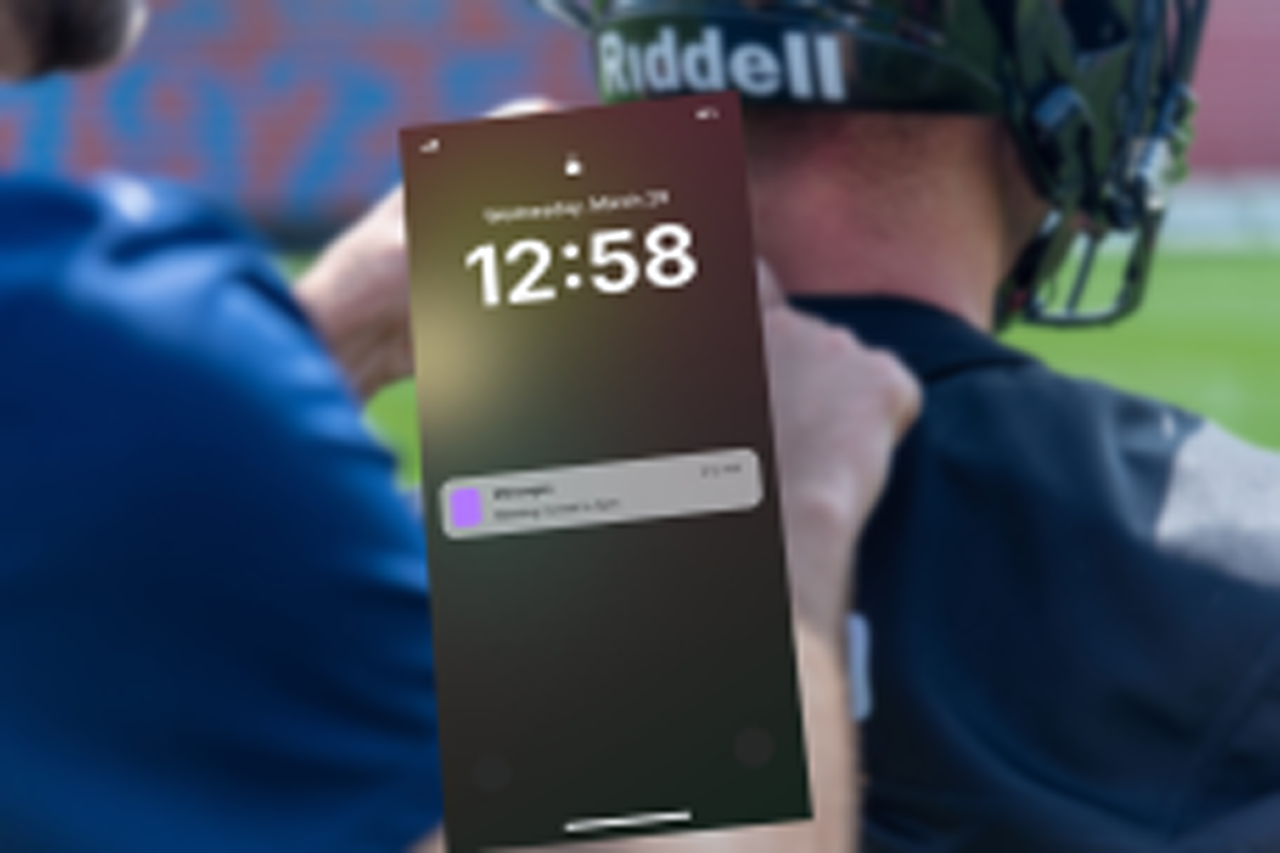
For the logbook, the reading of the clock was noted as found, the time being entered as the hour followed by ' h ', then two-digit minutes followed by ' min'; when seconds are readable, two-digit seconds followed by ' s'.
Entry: 12 h 58 min
